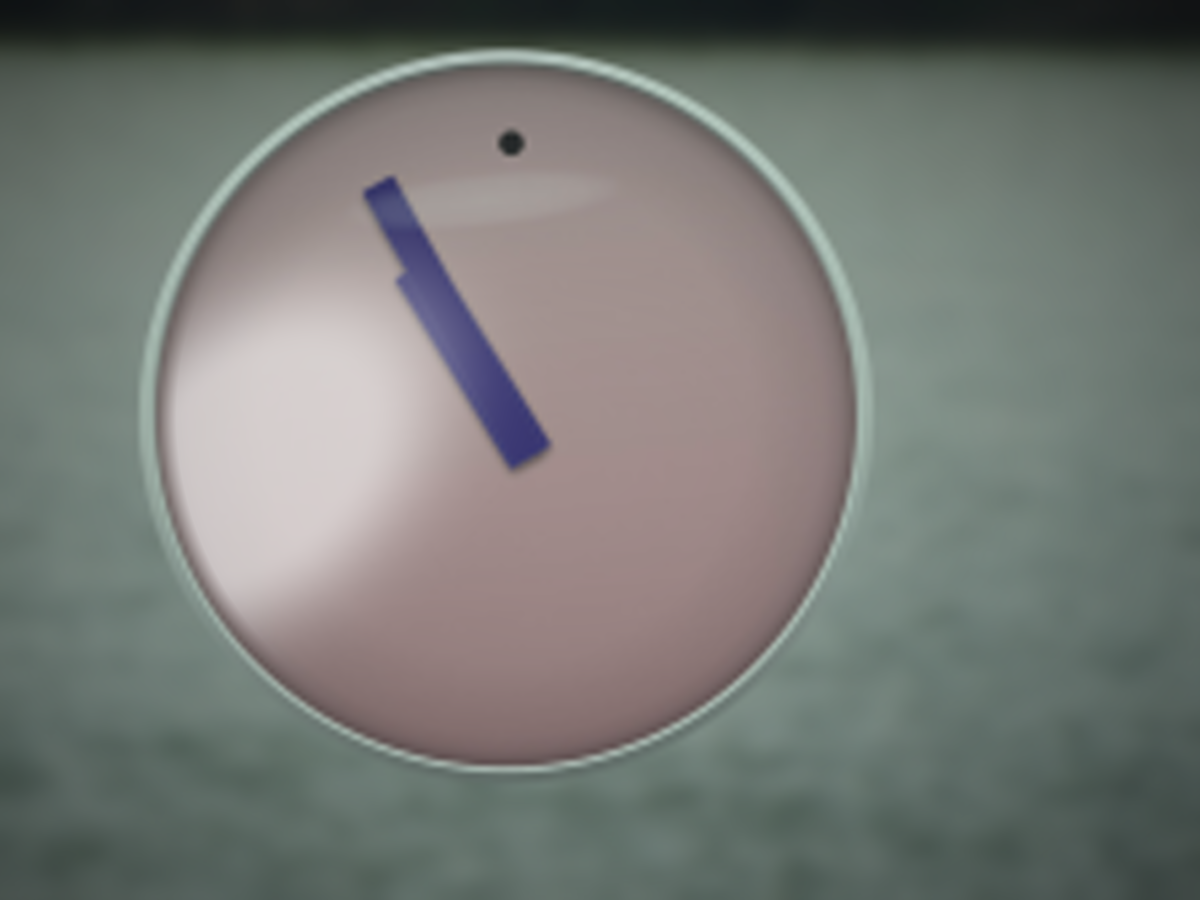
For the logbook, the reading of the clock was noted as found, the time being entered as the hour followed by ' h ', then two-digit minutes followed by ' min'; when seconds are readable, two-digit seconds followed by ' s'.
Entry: 10 h 55 min
